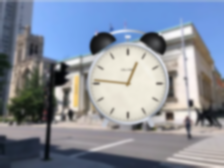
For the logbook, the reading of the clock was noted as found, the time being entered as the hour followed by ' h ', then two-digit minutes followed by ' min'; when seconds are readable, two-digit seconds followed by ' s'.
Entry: 12 h 46 min
